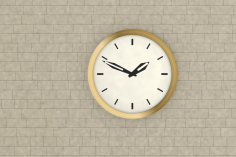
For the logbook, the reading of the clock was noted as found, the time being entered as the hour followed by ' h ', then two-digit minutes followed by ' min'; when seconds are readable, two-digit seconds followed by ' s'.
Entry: 1 h 49 min
